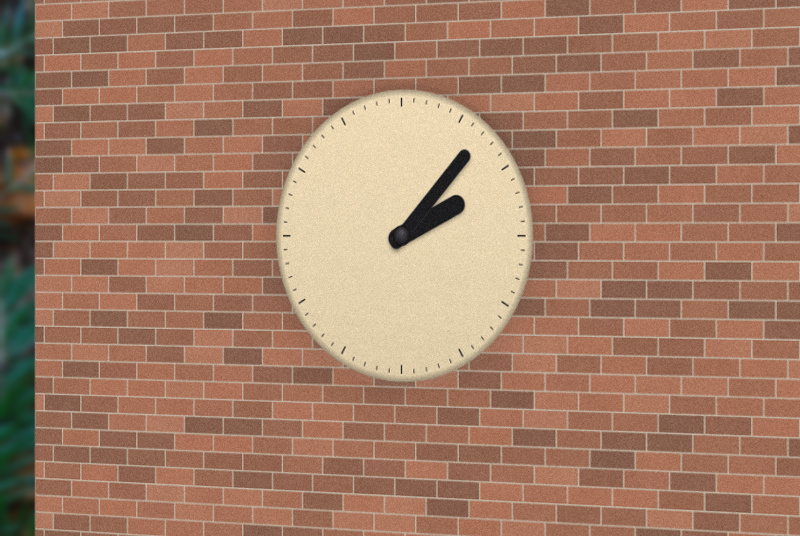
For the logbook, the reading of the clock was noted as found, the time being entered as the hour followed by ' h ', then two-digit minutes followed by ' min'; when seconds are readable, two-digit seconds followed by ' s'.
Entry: 2 h 07 min
